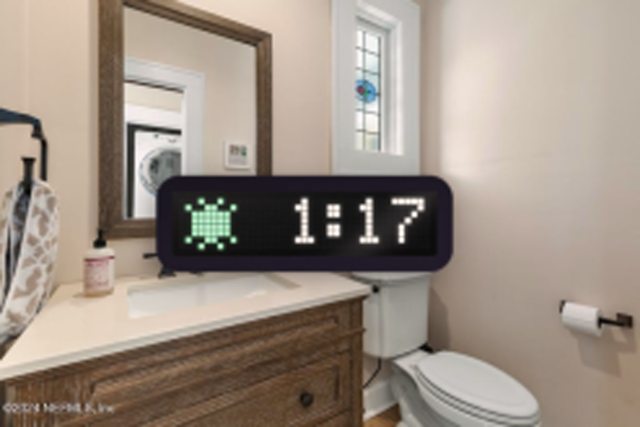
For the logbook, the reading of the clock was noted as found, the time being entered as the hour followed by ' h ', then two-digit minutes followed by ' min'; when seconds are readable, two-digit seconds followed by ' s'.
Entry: 1 h 17 min
